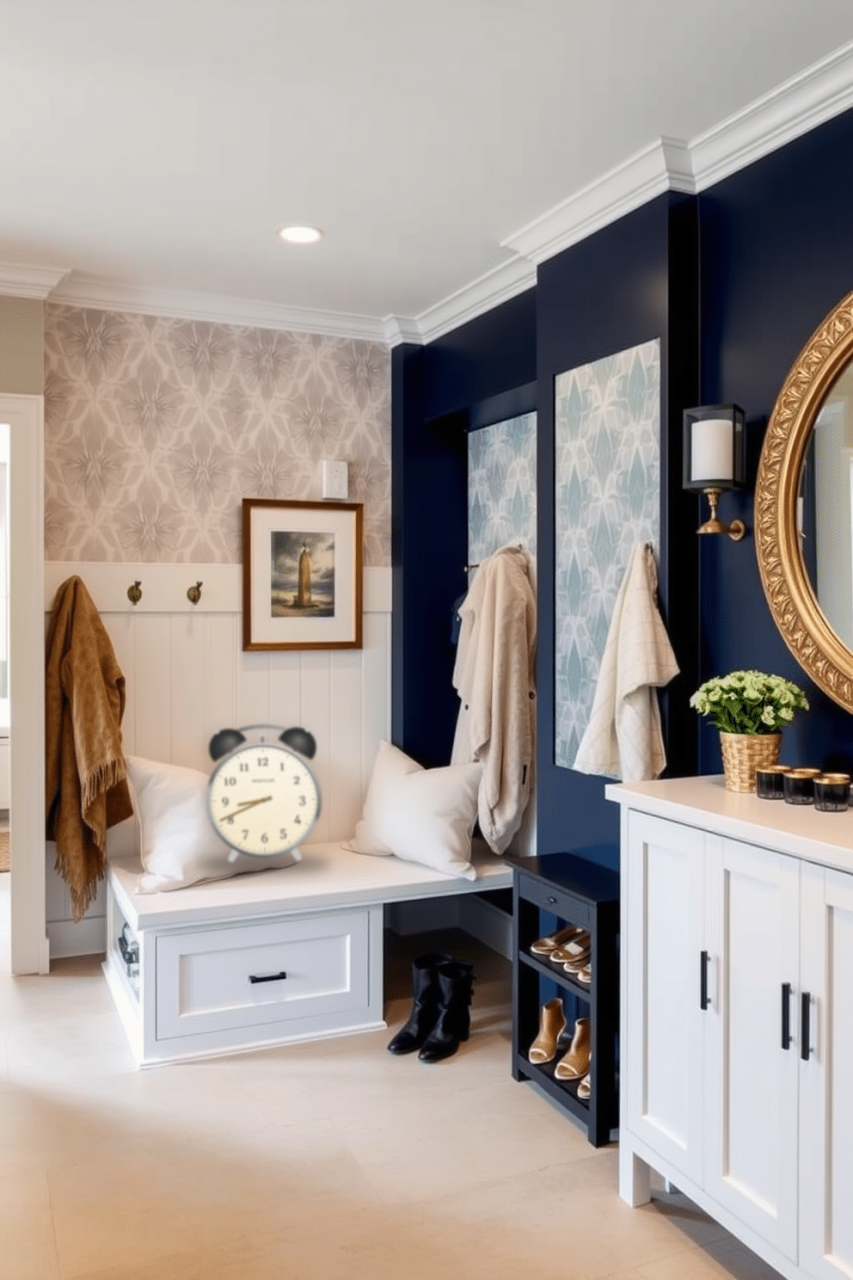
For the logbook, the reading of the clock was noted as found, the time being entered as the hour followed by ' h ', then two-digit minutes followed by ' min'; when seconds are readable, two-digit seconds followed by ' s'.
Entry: 8 h 41 min
